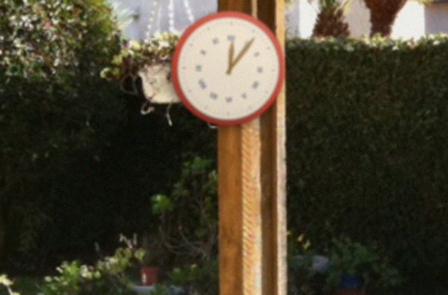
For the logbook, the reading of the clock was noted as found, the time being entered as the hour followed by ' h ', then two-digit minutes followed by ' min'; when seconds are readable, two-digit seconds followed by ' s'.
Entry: 12 h 06 min
